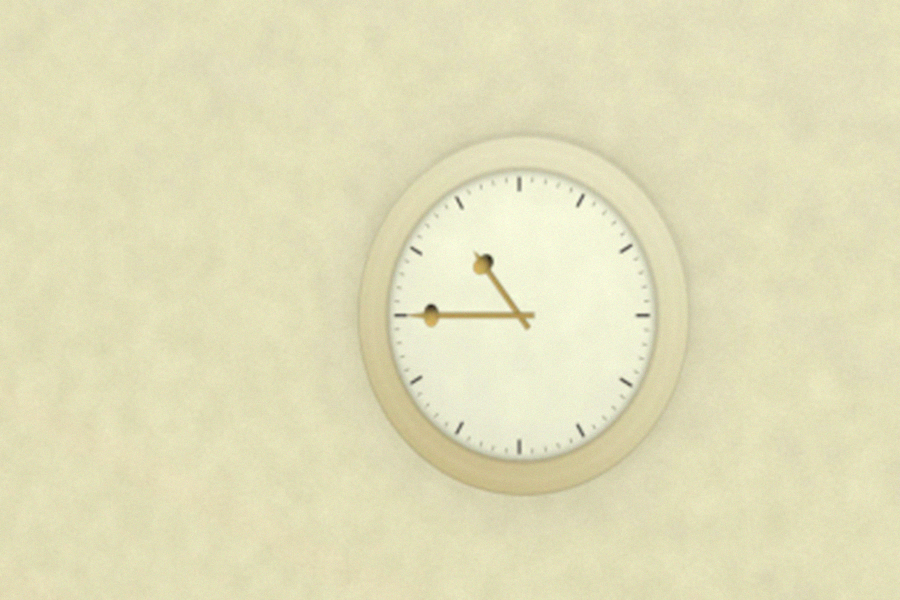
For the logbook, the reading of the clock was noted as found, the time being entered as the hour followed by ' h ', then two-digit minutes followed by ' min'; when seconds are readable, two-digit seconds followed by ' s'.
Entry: 10 h 45 min
